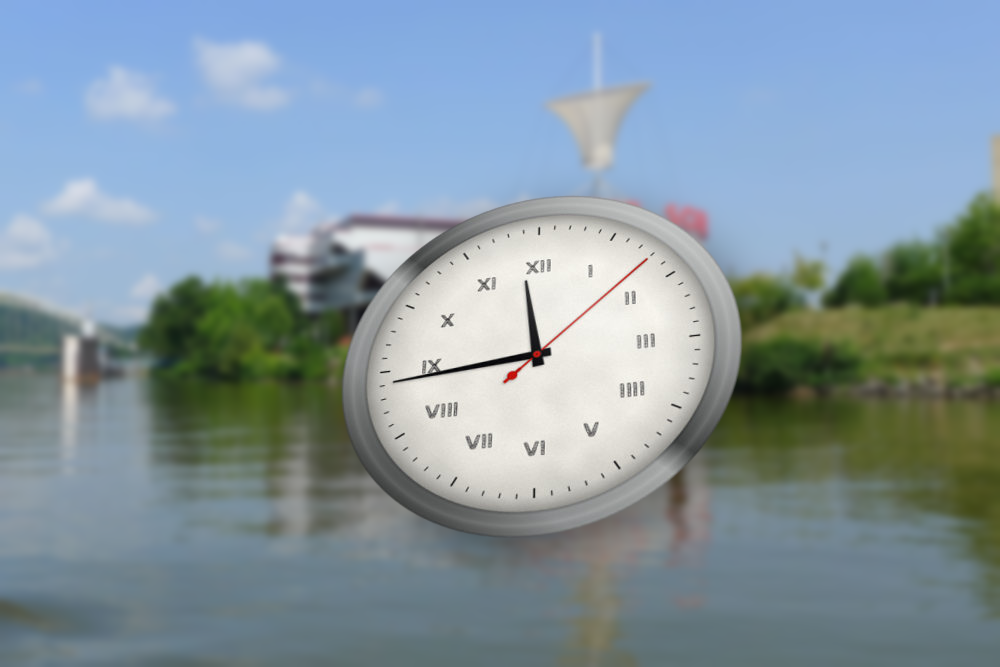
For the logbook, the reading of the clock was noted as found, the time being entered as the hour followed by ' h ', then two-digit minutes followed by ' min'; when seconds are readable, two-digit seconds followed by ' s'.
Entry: 11 h 44 min 08 s
